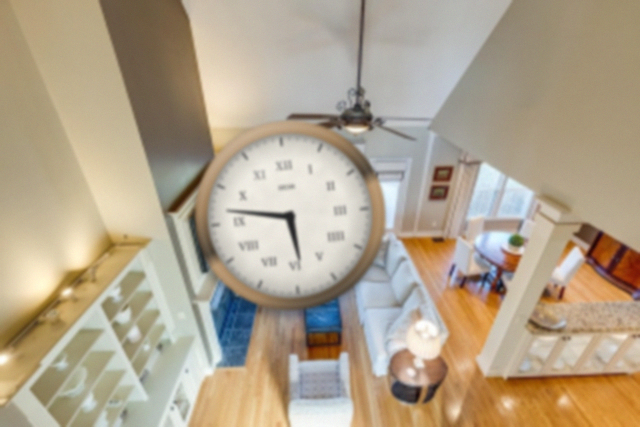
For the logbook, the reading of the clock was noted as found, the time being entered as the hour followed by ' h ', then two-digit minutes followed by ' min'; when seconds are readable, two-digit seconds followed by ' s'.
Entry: 5 h 47 min
